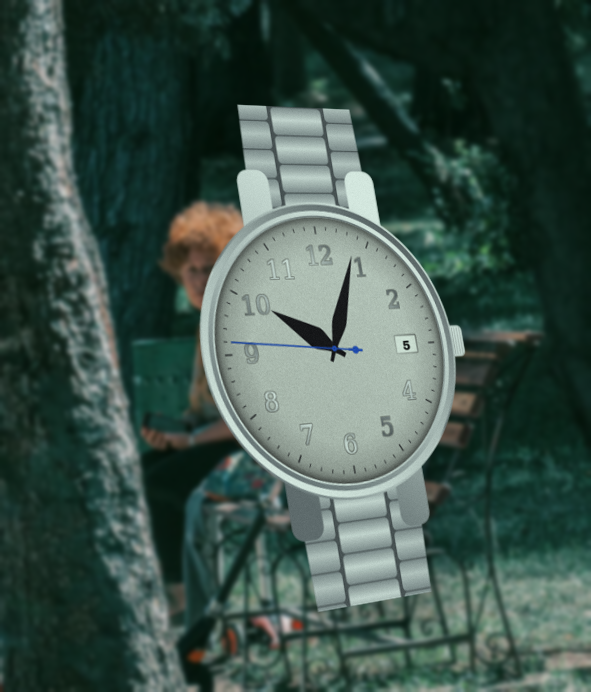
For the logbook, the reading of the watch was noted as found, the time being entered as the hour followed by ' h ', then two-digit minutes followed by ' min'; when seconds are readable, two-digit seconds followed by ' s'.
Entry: 10 h 03 min 46 s
